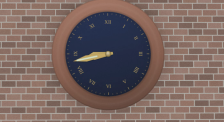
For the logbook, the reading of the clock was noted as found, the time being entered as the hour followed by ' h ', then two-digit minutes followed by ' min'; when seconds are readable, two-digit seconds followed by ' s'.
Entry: 8 h 43 min
